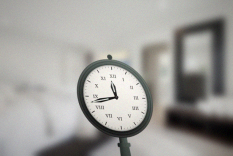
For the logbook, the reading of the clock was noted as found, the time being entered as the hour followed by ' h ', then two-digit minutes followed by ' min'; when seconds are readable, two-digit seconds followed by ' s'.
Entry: 11 h 43 min
